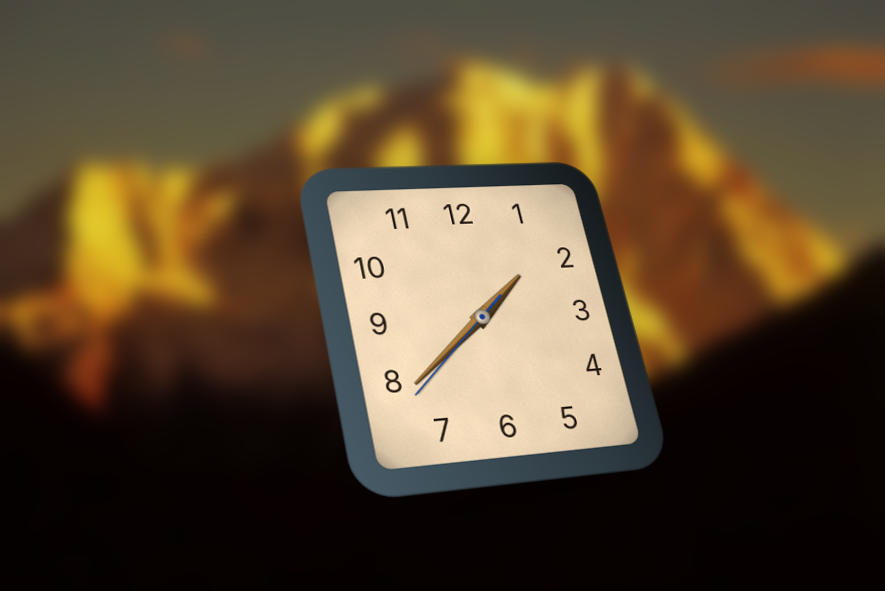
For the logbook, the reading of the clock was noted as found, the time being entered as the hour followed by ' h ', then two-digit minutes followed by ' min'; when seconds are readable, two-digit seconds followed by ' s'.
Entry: 1 h 38 min 38 s
